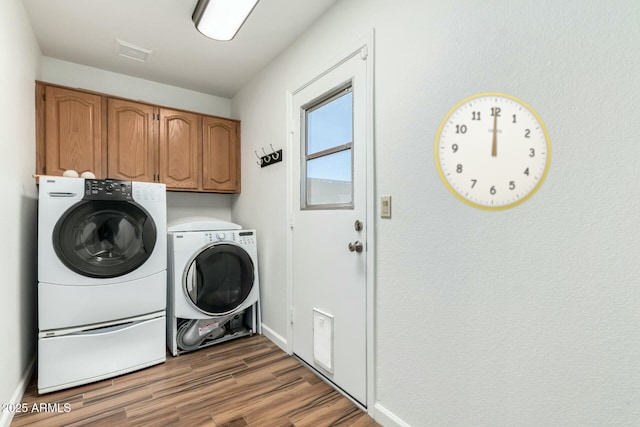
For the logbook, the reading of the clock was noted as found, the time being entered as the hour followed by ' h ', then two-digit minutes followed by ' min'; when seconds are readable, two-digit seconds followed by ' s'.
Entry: 12 h 00 min
